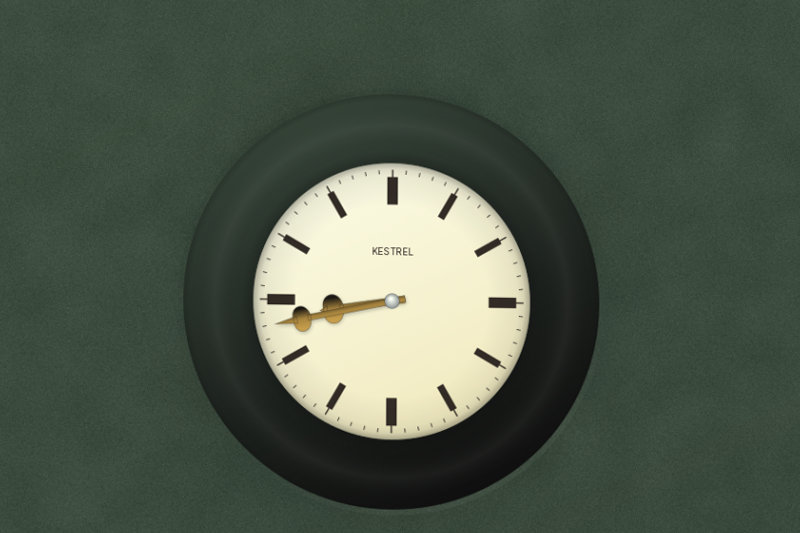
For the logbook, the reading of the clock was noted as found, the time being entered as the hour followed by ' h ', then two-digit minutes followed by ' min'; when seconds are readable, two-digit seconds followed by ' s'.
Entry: 8 h 43 min
